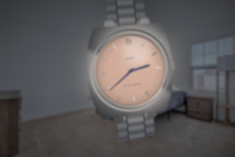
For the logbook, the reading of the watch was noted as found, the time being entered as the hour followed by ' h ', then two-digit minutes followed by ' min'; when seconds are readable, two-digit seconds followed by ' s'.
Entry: 2 h 39 min
